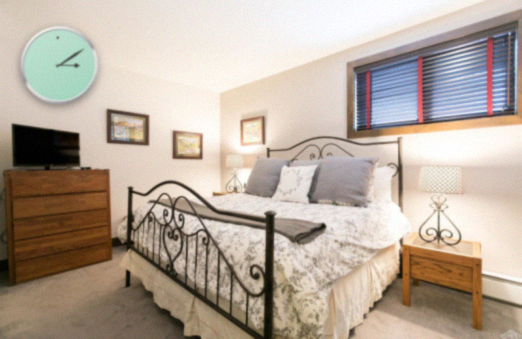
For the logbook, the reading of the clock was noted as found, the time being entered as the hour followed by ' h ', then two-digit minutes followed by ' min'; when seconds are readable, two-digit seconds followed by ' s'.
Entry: 3 h 10 min
